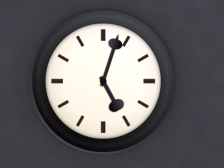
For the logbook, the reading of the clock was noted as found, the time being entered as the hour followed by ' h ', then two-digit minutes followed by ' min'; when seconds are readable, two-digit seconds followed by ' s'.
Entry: 5 h 03 min
